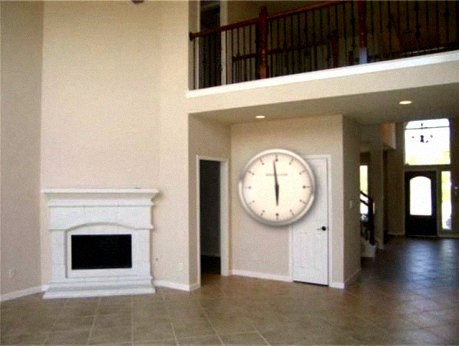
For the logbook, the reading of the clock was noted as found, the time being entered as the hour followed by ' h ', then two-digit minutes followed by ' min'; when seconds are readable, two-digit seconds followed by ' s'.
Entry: 5 h 59 min
